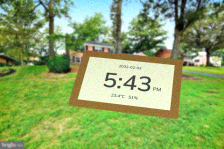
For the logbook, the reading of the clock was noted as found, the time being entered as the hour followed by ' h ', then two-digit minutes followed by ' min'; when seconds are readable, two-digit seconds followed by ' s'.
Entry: 5 h 43 min
